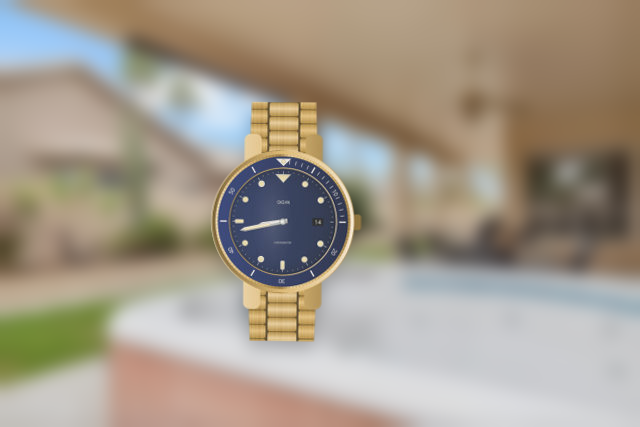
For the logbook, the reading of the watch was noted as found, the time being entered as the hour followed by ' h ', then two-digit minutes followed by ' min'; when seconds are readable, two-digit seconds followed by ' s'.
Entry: 8 h 43 min
